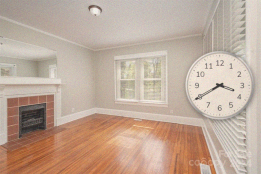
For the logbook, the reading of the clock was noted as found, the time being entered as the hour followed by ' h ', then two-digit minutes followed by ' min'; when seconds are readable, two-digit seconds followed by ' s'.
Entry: 3 h 40 min
